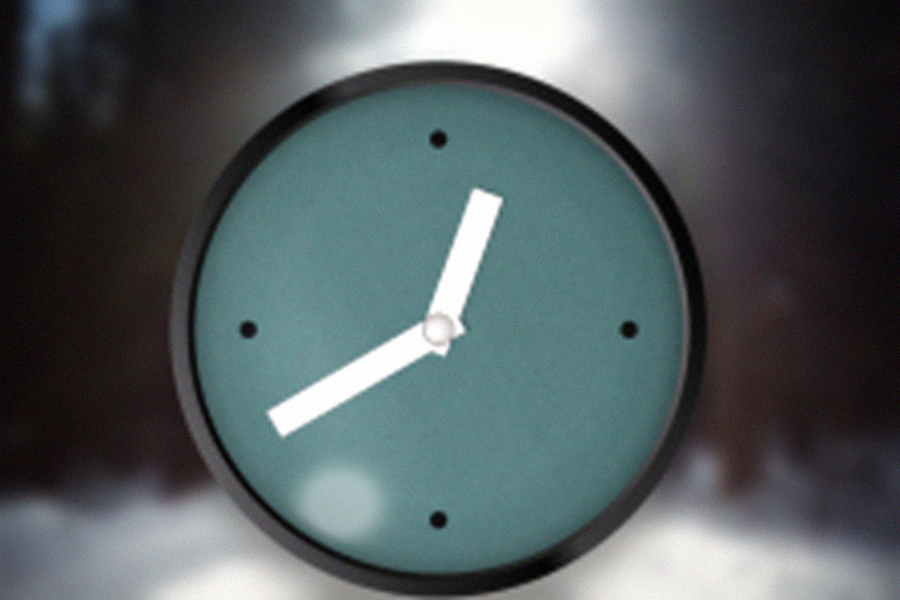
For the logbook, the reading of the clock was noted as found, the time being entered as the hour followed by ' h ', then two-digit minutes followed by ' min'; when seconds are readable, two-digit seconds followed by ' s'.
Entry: 12 h 40 min
